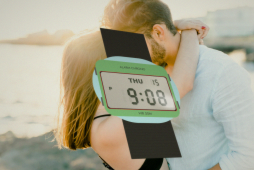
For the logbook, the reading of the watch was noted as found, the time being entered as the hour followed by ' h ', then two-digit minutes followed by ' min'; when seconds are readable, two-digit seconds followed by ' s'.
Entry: 9 h 08 min
